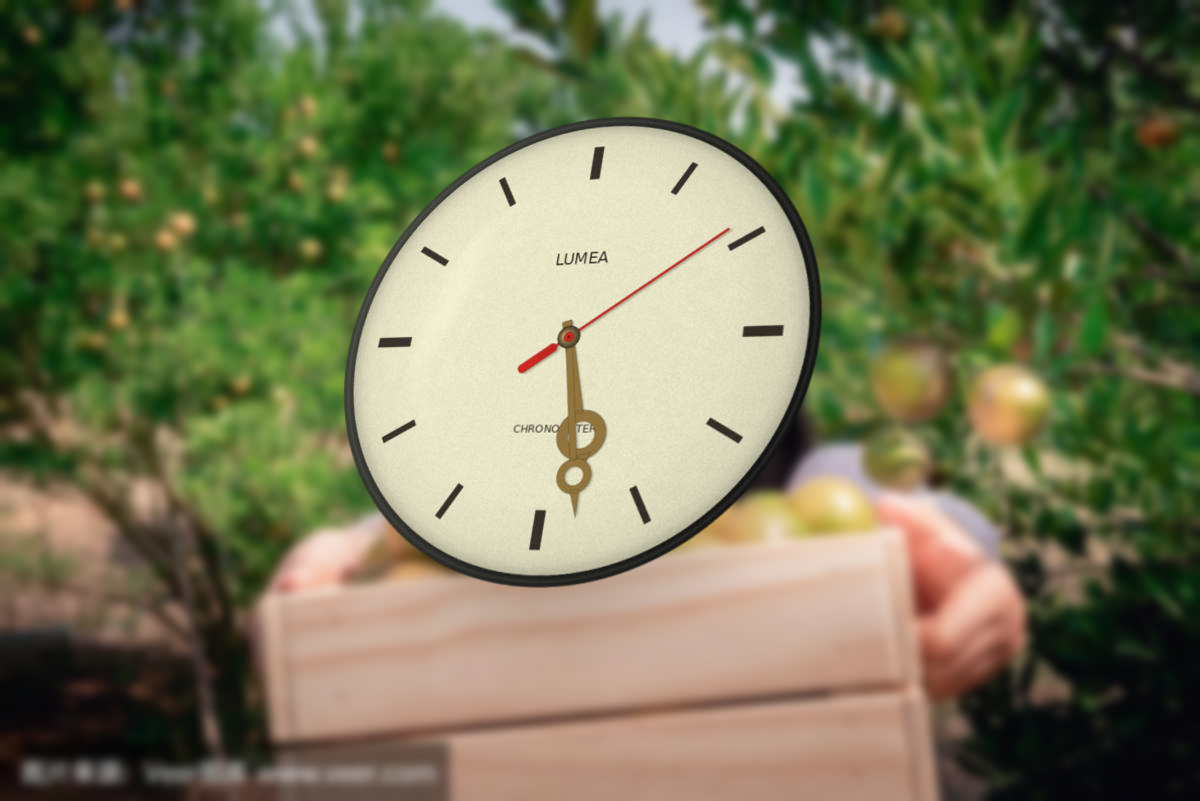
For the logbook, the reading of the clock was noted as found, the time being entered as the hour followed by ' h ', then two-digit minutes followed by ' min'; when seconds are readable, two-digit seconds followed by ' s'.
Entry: 5 h 28 min 09 s
